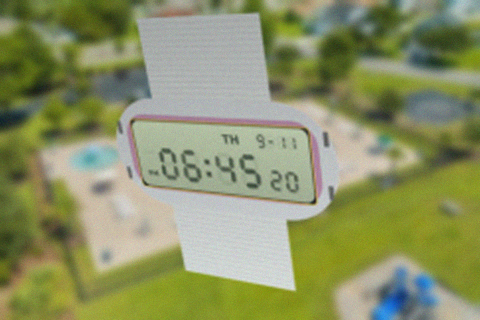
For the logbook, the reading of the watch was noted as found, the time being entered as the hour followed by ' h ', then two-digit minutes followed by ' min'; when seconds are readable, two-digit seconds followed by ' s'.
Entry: 6 h 45 min 20 s
